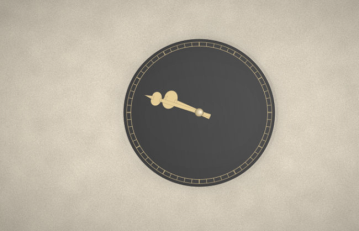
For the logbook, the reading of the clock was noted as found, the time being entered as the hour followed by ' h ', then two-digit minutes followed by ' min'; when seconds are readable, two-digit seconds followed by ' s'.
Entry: 9 h 48 min
